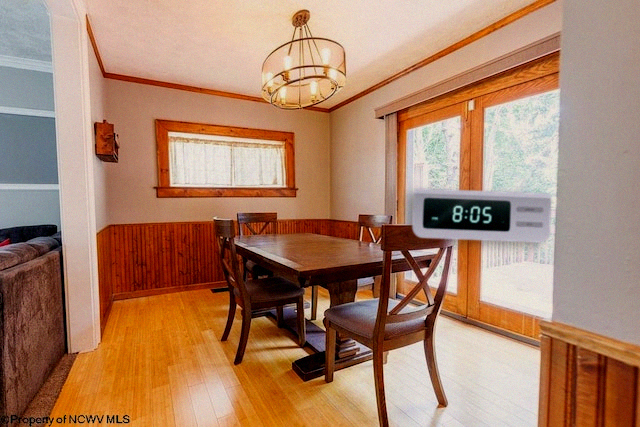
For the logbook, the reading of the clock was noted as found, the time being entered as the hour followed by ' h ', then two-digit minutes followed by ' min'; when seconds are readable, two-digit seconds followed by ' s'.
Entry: 8 h 05 min
